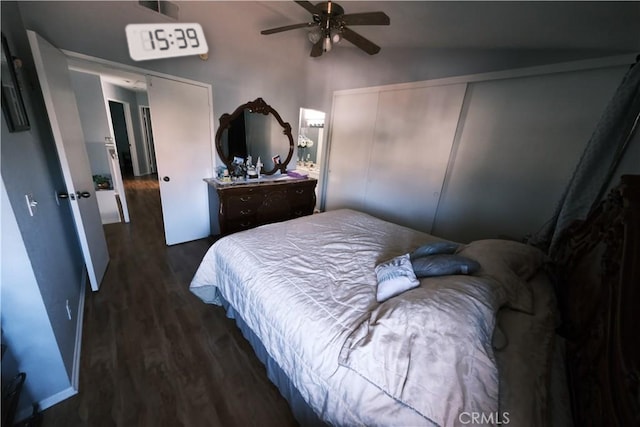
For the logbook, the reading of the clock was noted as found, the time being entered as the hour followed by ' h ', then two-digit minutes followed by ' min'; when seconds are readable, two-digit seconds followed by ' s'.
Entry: 15 h 39 min
